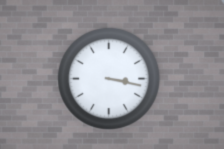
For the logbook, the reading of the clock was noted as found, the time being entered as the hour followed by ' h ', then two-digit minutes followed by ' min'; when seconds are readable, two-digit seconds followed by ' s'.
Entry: 3 h 17 min
